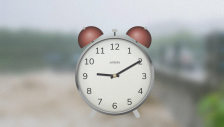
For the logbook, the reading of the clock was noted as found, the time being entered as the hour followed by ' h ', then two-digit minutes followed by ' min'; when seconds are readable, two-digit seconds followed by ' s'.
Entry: 9 h 10 min
